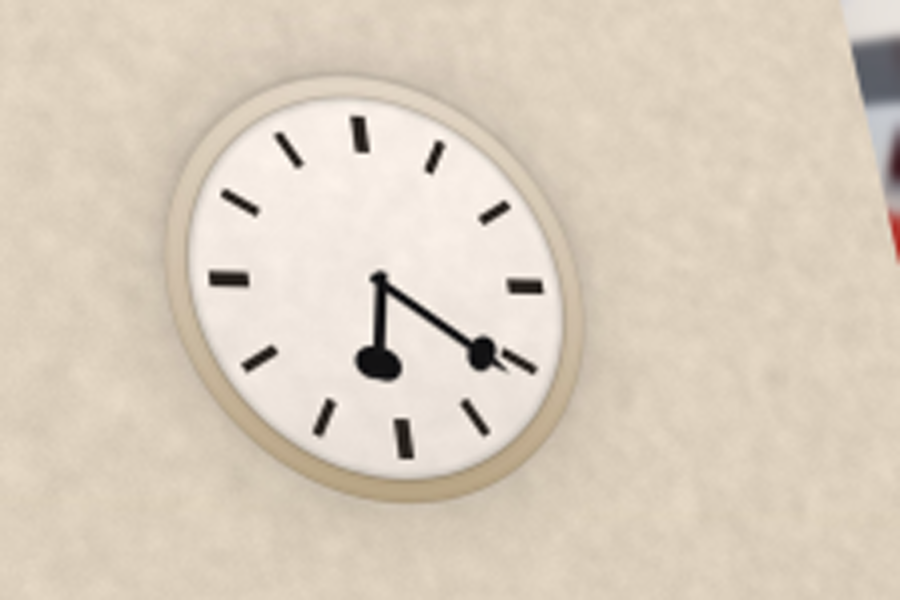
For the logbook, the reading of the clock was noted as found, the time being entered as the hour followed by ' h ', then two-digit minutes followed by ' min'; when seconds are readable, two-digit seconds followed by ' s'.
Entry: 6 h 21 min
